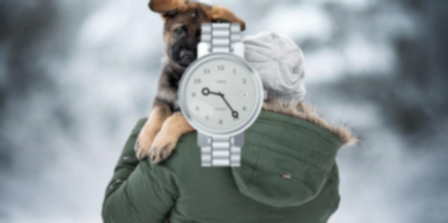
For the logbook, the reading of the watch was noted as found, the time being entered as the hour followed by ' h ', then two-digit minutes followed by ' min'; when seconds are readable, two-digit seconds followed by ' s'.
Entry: 9 h 24 min
